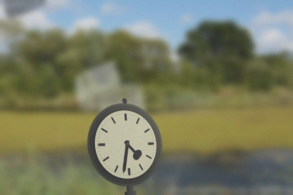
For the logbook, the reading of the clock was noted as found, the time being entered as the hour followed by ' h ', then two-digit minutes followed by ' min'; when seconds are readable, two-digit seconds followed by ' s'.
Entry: 4 h 32 min
